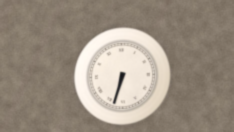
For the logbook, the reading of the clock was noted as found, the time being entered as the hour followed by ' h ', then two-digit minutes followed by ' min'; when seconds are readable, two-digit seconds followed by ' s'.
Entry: 6 h 33 min
